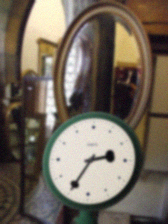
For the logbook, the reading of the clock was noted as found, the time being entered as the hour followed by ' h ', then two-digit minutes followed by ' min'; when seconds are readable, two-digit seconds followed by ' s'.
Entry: 2 h 35 min
